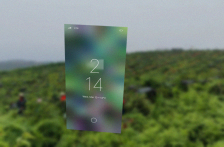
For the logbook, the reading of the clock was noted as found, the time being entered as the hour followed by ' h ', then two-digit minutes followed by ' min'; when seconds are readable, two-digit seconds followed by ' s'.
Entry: 2 h 14 min
